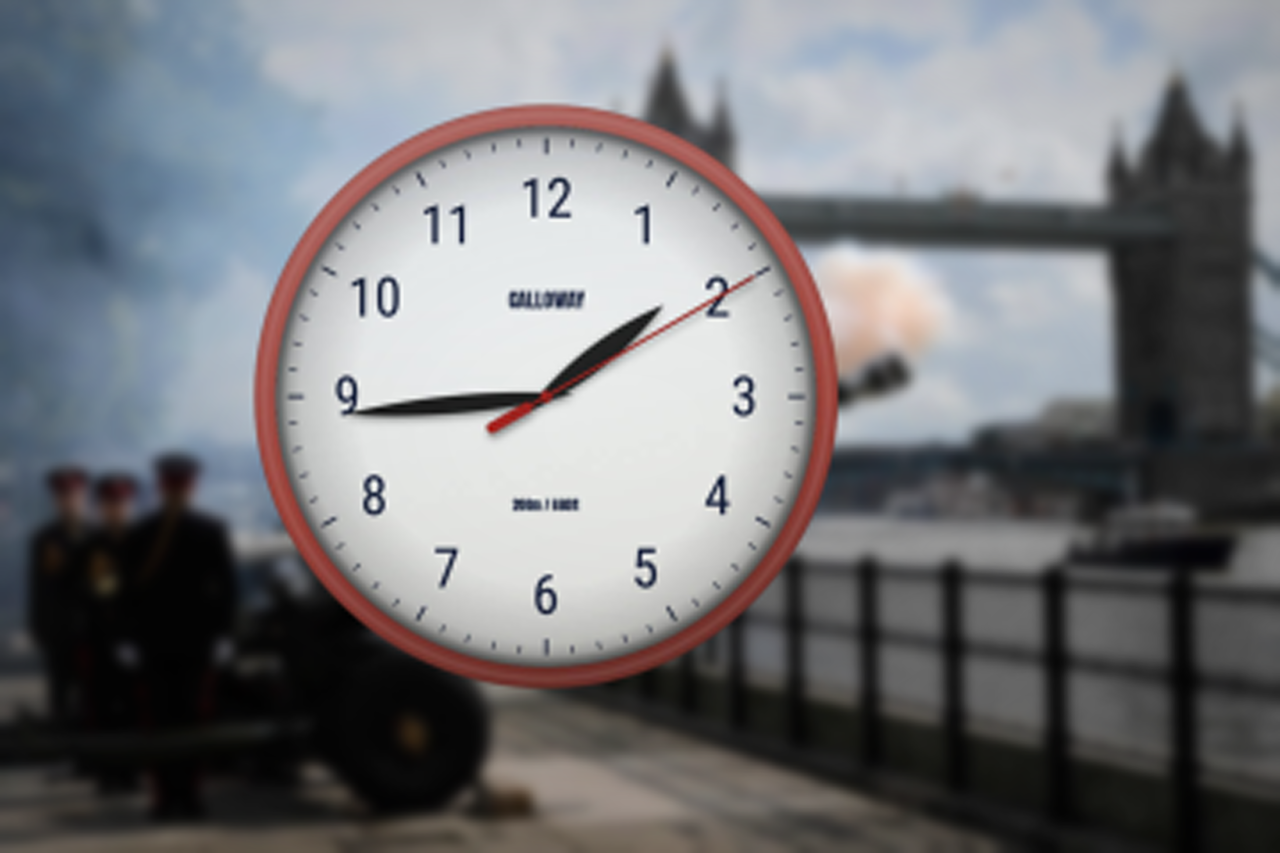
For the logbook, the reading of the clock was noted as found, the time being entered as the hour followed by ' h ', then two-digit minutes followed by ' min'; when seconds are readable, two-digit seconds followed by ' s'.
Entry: 1 h 44 min 10 s
